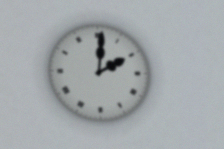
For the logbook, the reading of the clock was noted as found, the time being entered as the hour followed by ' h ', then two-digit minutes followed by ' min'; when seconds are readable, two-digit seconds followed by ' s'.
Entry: 2 h 01 min
